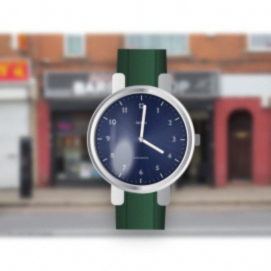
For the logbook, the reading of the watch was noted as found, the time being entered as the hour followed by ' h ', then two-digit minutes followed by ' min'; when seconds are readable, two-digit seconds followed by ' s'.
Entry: 4 h 01 min
